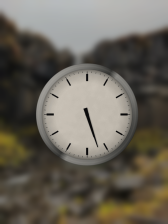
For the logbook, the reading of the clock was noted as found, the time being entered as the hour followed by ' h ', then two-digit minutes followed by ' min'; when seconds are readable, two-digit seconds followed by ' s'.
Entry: 5 h 27 min
